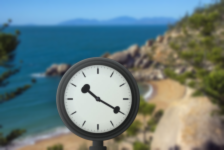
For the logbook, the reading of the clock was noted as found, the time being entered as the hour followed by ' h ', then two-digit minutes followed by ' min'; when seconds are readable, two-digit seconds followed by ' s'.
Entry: 10 h 20 min
